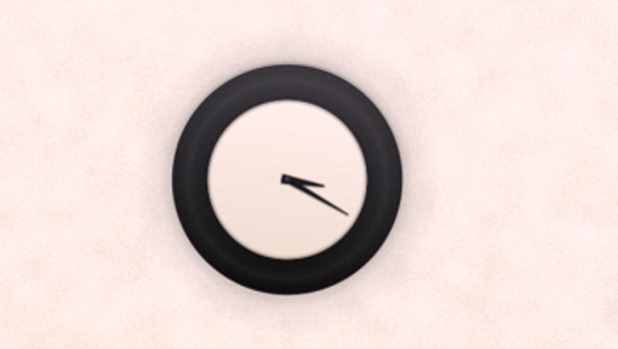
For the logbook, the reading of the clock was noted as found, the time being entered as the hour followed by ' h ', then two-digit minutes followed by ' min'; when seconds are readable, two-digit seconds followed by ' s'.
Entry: 3 h 20 min
